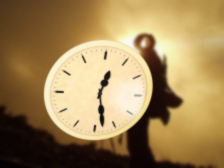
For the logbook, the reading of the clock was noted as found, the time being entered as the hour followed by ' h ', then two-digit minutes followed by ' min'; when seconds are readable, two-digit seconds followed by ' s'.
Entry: 12 h 28 min
